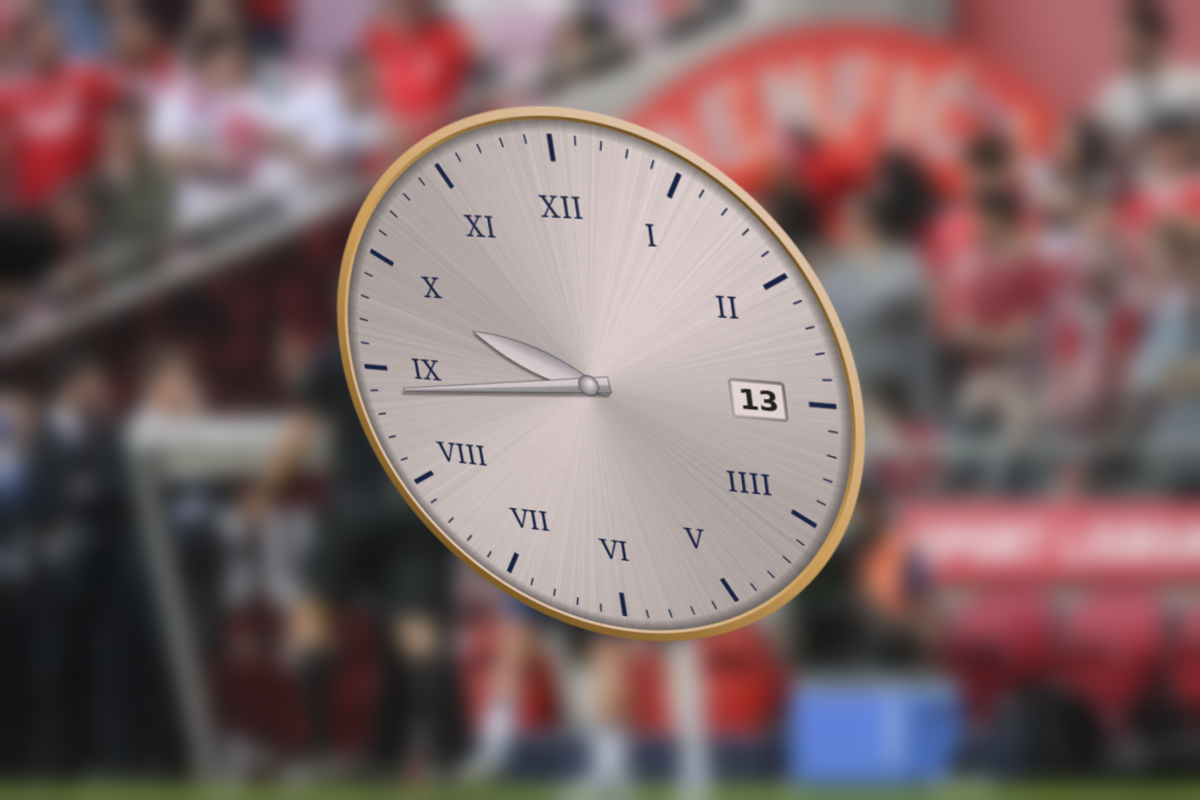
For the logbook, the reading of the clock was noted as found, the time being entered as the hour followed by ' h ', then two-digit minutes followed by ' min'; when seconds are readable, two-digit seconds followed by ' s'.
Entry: 9 h 44 min
